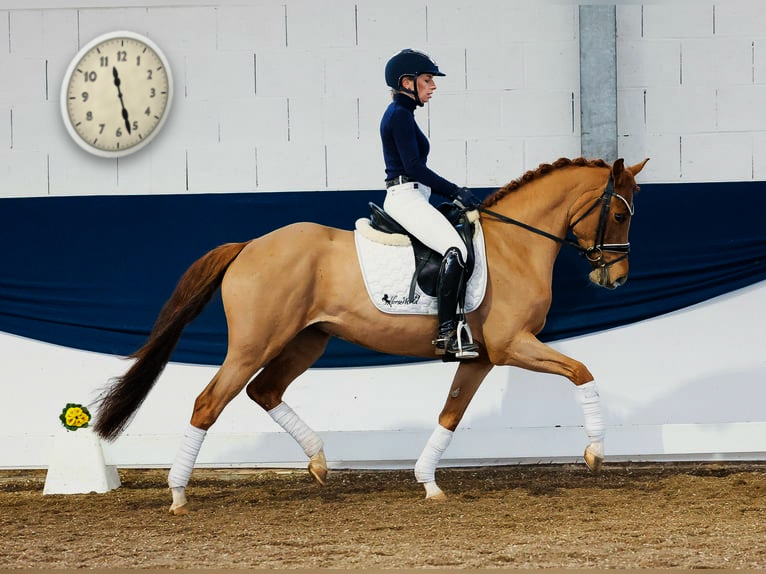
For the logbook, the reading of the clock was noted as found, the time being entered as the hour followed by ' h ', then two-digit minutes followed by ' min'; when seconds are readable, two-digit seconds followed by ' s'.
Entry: 11 h 27 min
